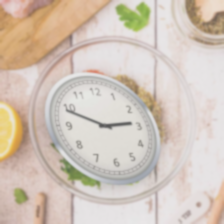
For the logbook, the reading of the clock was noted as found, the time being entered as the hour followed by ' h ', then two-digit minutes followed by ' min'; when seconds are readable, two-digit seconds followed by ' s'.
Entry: 2 h 49 min
